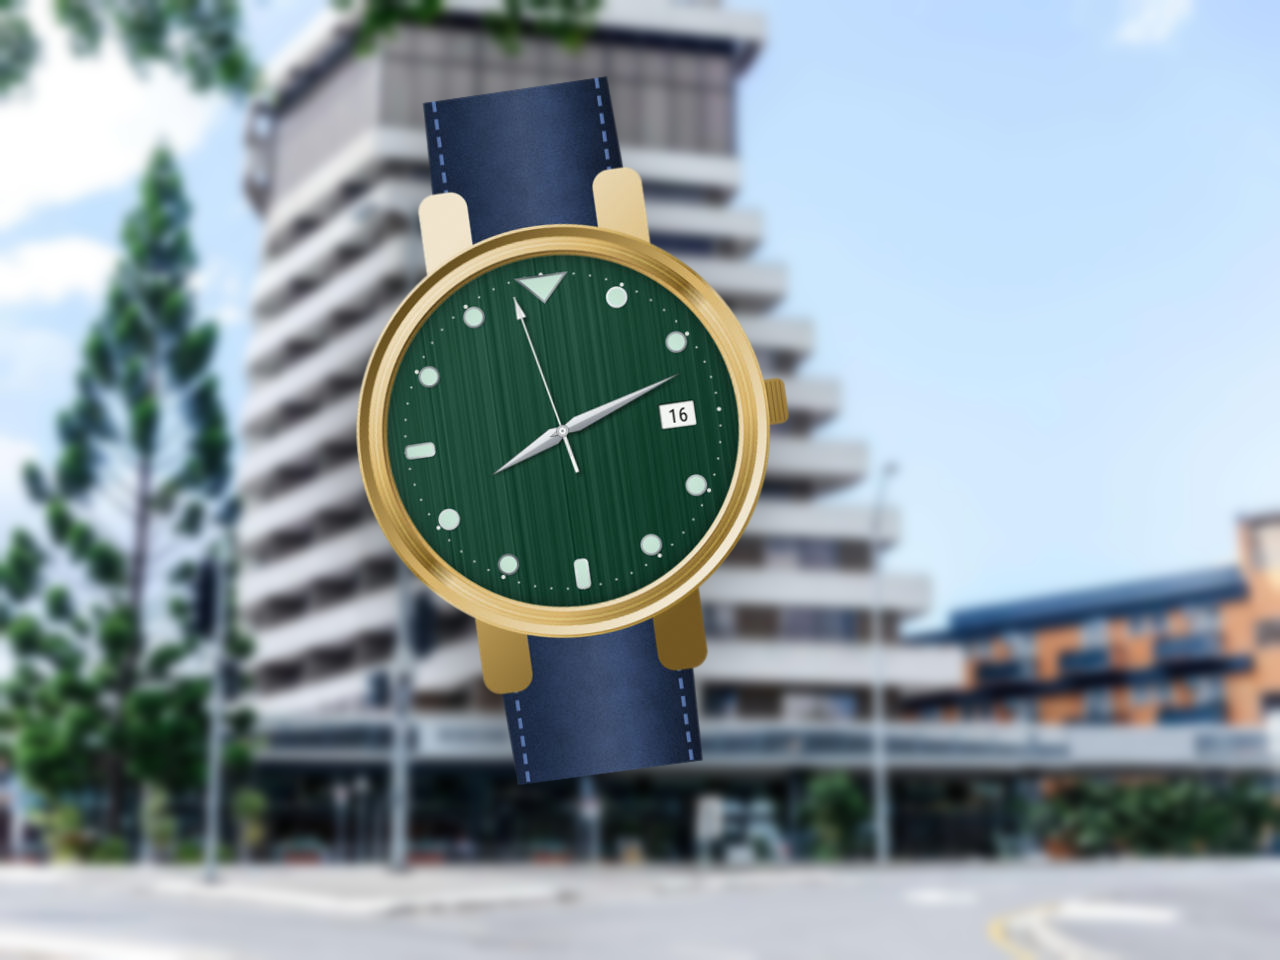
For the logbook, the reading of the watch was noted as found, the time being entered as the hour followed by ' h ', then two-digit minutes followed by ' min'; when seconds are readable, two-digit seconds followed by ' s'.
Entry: 8 h 11 min 58 s
